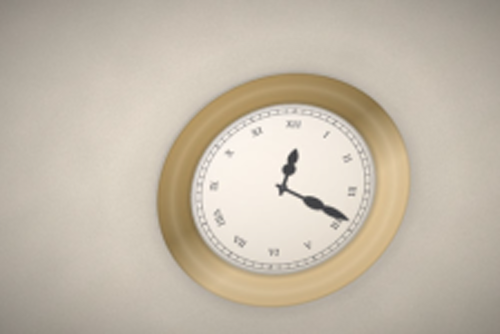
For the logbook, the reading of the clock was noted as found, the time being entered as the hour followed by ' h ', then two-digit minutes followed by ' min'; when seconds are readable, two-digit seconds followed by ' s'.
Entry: 12 h 19 min
